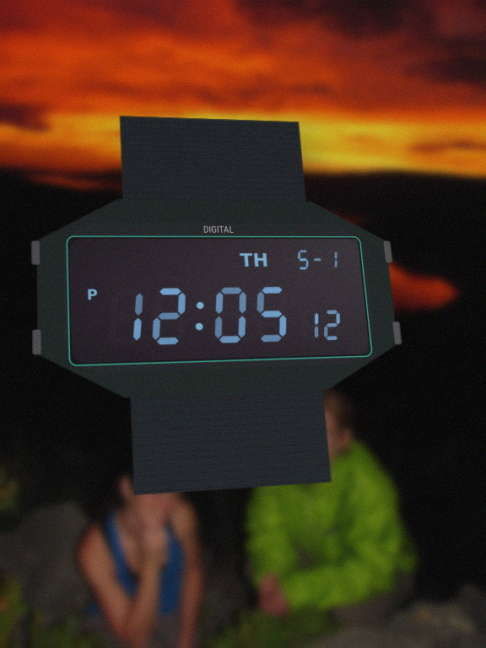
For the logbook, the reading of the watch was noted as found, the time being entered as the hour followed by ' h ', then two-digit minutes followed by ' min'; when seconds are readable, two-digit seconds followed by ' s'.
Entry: 12 h 05 min 12 s
